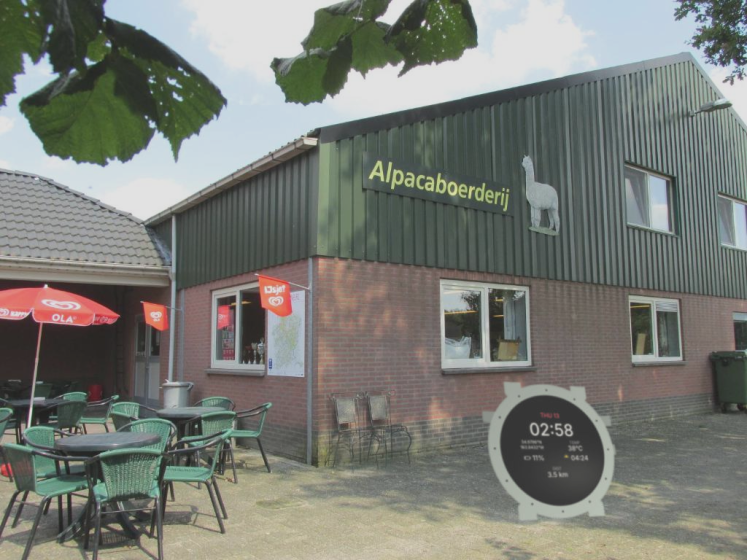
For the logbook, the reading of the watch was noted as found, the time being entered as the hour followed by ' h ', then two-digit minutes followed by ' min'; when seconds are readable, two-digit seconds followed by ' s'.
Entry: 2 h 58 min
